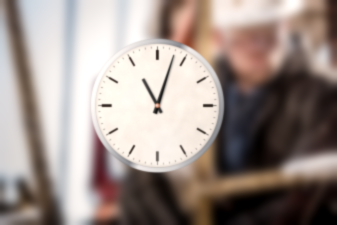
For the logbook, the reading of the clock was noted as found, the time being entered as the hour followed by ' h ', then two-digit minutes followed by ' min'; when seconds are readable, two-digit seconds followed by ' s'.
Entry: 11 h 03 min
